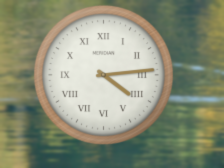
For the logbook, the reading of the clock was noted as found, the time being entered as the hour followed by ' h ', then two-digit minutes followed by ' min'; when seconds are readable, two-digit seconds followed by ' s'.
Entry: 4 h 14 min
